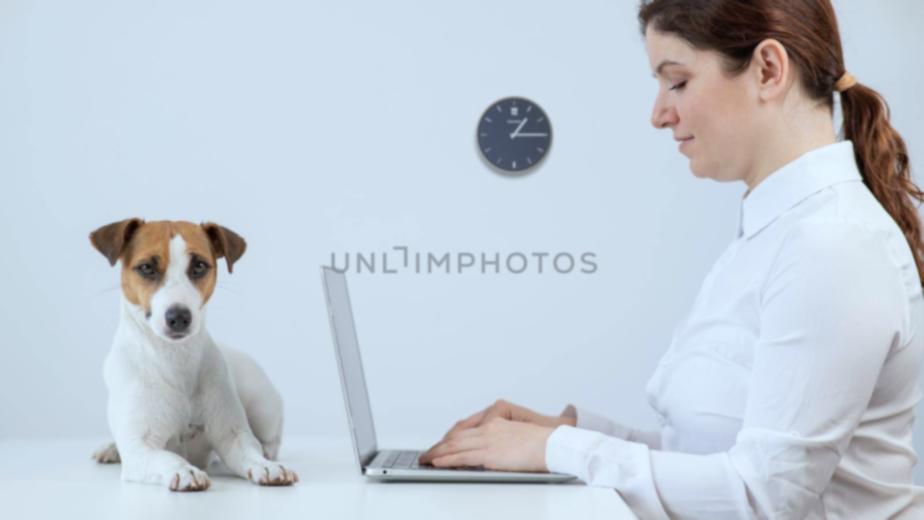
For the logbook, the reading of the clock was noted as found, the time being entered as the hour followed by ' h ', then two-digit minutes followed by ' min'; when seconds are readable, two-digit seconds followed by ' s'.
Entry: 1 h 15 min
